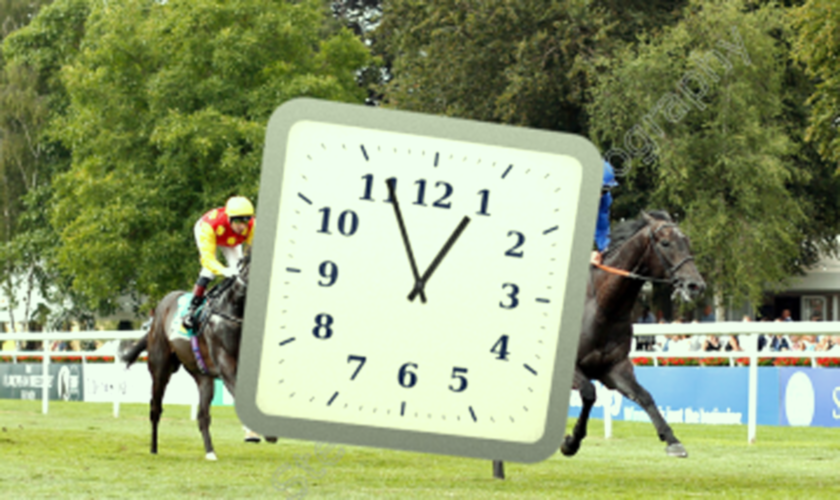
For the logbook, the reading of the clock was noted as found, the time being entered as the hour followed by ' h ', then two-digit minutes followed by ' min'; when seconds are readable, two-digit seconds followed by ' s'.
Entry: 12 h 56 min
